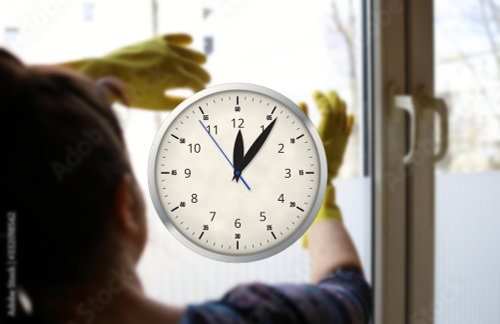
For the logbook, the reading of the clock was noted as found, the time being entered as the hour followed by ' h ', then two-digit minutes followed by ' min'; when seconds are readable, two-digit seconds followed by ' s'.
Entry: 12 h 05 min 54 s
